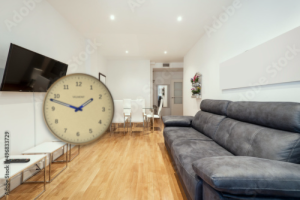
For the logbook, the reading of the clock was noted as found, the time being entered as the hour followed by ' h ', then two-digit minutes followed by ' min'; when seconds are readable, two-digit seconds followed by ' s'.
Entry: 1 h 48 min
